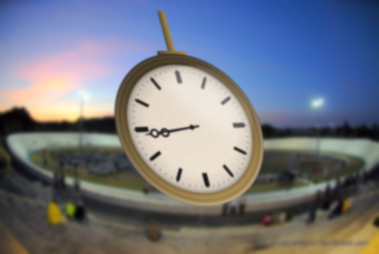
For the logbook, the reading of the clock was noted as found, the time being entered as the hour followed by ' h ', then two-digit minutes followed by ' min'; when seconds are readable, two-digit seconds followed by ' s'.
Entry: 8 h 44 min
